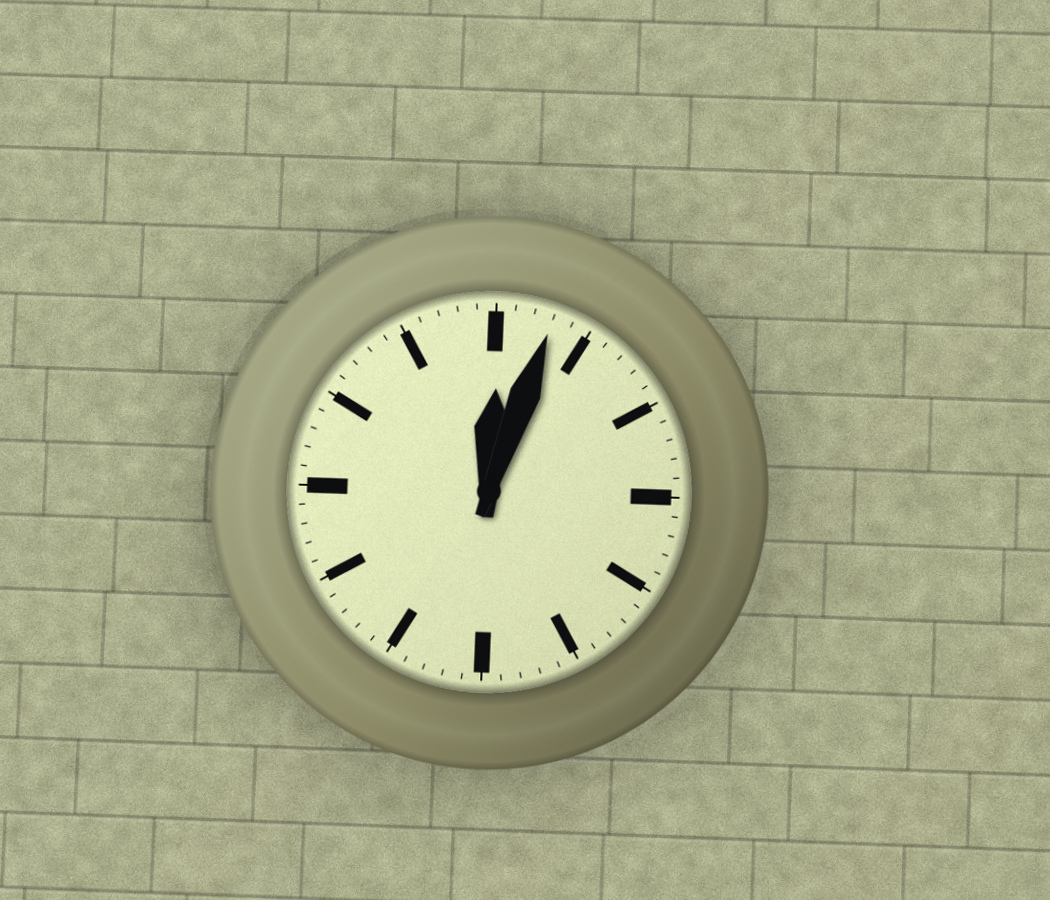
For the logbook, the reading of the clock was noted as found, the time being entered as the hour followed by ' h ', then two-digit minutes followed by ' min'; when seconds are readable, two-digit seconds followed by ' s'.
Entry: 12 h 03 min
